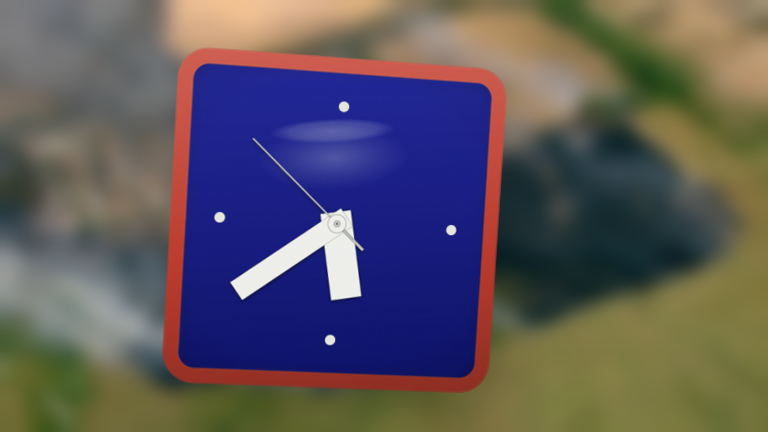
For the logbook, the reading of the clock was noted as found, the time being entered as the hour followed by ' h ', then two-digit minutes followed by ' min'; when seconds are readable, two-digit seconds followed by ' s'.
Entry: 5 h 38 min 52 s
